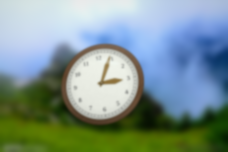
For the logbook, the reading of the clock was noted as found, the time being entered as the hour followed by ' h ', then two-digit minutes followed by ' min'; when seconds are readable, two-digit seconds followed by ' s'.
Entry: 3 h 04 min
